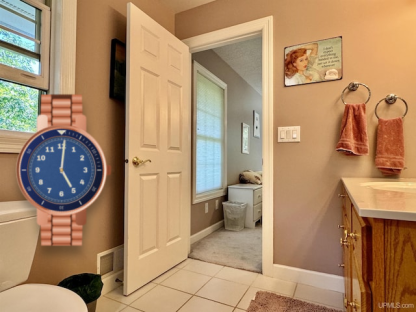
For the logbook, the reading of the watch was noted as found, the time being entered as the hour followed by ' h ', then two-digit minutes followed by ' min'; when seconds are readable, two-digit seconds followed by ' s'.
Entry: 5 h 01 min
